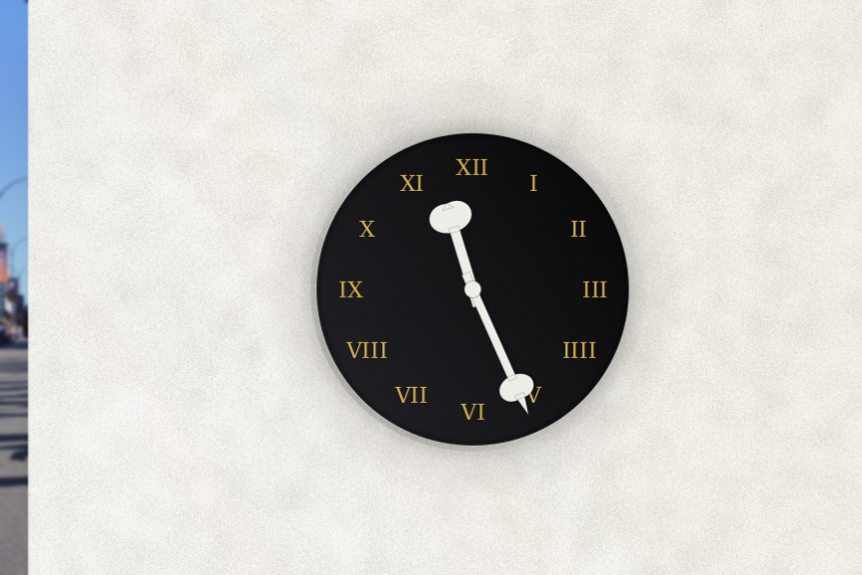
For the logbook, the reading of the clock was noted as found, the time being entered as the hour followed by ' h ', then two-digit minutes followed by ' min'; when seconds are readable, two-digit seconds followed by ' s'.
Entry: 11 h 26 min
